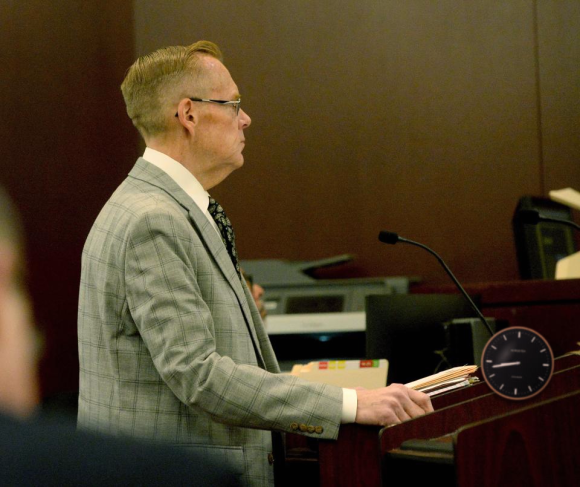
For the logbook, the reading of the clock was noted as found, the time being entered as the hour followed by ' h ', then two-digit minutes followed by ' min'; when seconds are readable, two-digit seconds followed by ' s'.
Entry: 8 h 43 min
